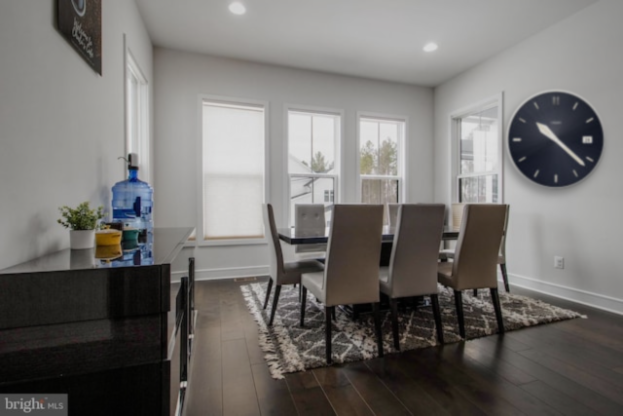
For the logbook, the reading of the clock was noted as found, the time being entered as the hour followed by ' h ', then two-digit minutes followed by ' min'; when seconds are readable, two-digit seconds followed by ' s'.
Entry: 10 h 22 min
